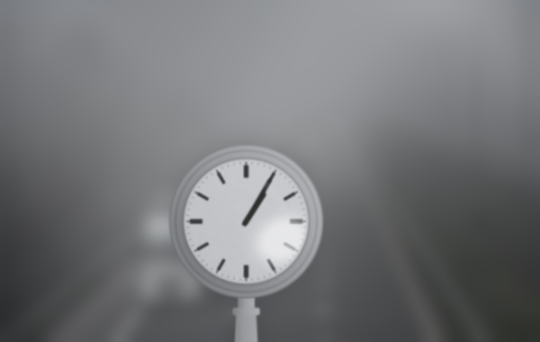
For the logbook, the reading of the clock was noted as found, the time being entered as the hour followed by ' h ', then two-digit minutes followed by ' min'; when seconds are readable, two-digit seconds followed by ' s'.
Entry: 1 h 05 min
